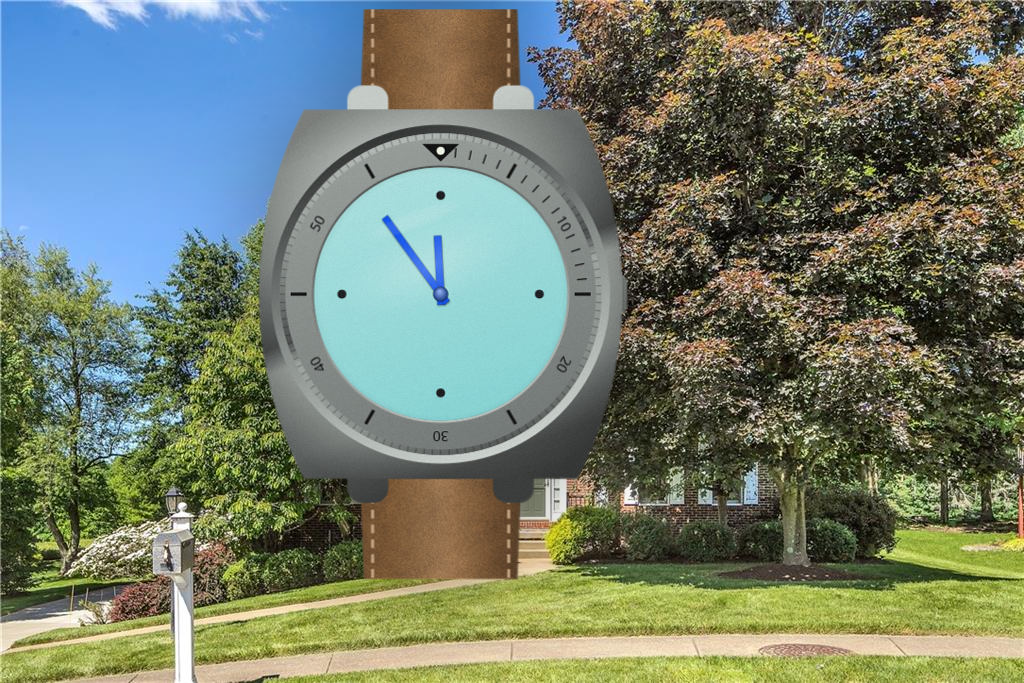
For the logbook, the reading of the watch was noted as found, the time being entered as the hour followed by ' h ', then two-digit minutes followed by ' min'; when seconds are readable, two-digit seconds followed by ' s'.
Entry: 11 h 54 min
